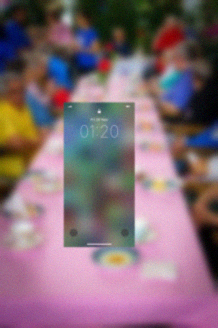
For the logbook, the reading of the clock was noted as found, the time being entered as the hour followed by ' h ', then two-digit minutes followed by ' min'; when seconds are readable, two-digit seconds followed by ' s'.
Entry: 1 h 20 min
